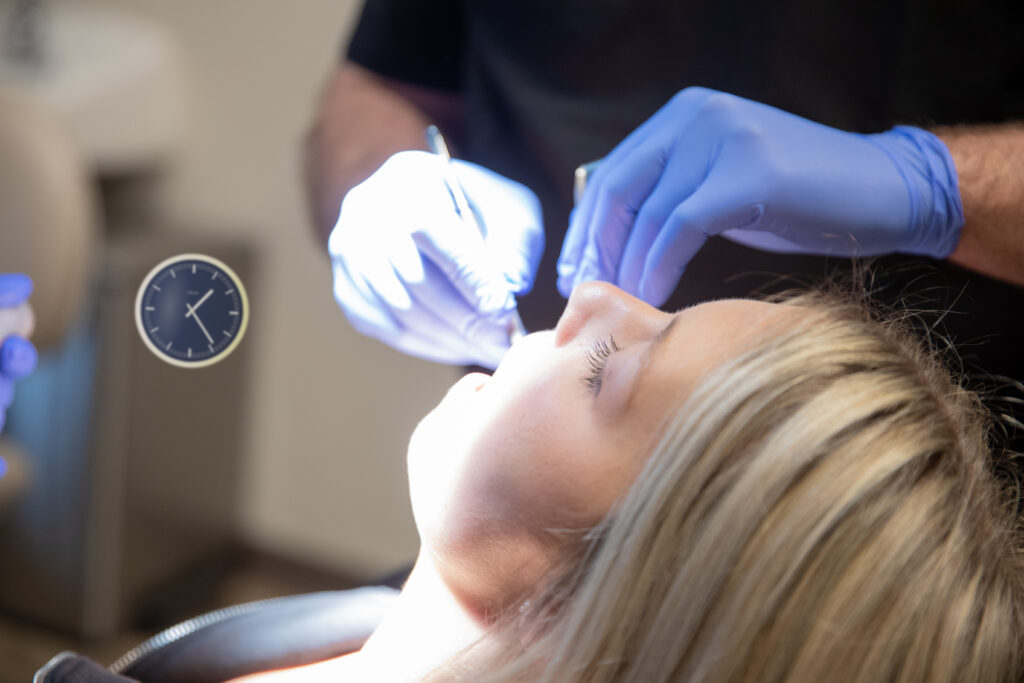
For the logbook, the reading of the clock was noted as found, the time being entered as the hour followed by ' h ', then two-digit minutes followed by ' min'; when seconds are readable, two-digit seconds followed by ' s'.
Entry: 1 h 24 min
